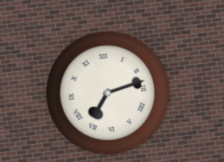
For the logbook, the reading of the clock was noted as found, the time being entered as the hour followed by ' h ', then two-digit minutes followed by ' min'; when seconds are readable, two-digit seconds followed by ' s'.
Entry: 7 h 13 min
